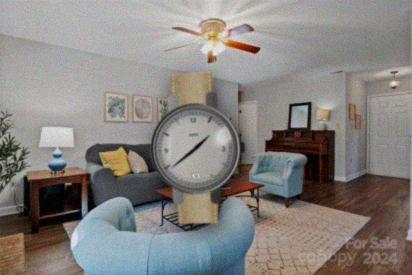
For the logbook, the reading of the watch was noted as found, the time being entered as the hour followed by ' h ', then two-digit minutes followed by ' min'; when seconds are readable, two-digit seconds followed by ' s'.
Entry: 1 h 39 min
